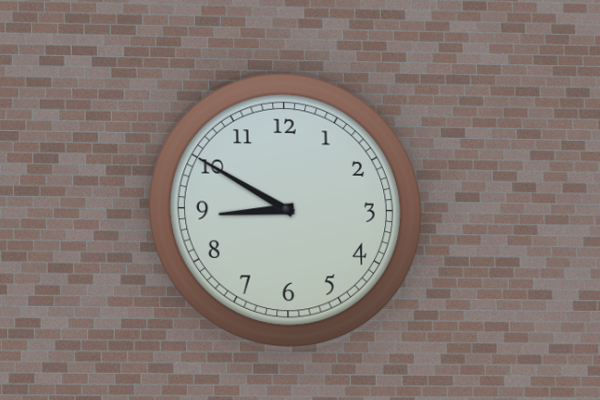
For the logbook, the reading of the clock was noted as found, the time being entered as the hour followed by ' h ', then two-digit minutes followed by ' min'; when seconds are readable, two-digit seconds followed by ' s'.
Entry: 8 h 50 min
